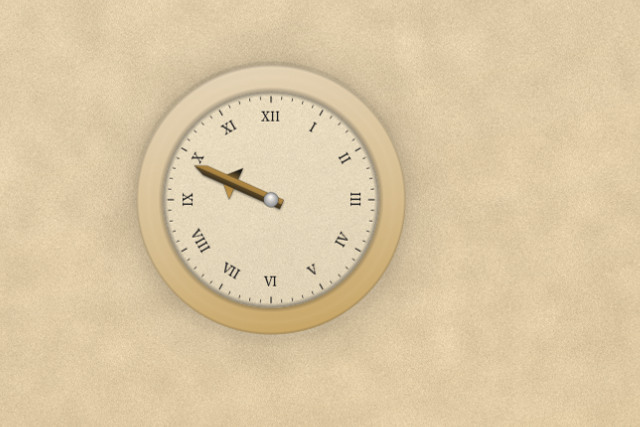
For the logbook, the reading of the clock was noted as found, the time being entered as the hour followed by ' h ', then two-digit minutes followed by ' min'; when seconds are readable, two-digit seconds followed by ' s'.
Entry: 9 h 49 min
